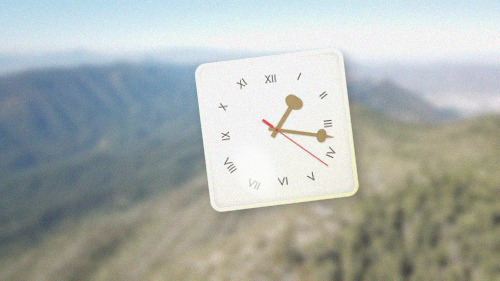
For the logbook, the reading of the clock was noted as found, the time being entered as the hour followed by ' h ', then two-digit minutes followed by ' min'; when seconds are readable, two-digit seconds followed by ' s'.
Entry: 1 h 17 min 22 s
